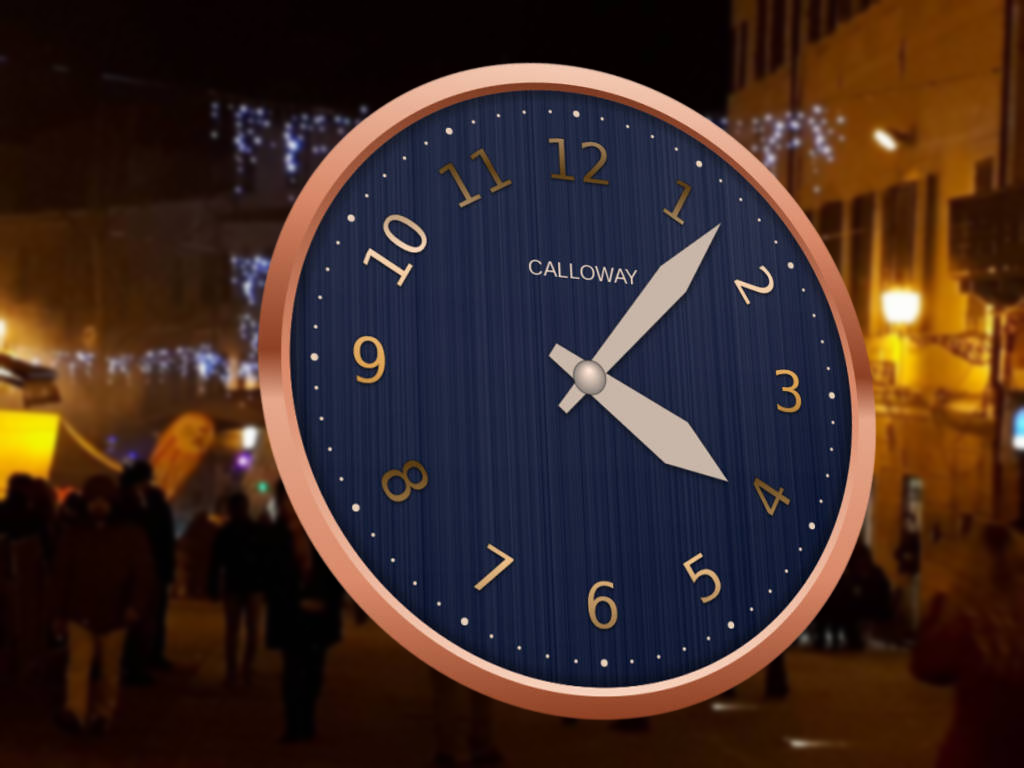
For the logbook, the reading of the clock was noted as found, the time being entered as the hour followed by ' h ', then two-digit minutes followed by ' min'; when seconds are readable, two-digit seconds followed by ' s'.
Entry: 4 h 07 min
